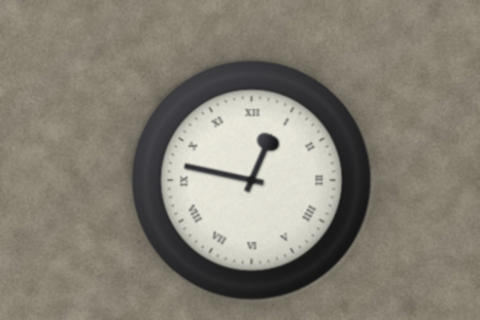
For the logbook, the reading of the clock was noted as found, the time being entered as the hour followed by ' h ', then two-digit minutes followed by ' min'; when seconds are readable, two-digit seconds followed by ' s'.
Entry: 12 h 47 min
